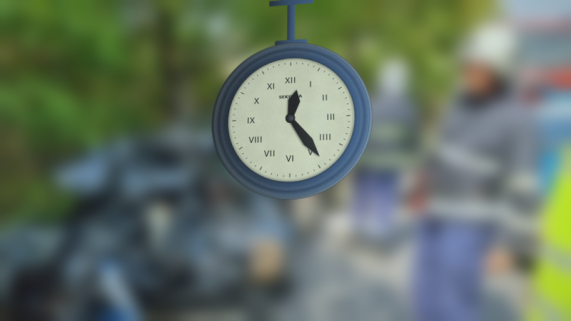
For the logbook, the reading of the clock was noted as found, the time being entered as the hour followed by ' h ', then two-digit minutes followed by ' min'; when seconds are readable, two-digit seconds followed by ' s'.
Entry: 12 h 24 min
